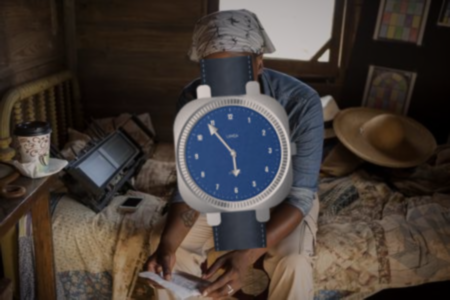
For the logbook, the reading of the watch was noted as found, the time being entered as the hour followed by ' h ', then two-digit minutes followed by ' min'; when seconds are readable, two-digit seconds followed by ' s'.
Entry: 5 h 54 min
